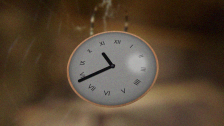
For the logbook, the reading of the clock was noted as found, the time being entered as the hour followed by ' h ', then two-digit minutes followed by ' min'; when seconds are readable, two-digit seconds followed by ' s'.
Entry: 10 h 39 min
